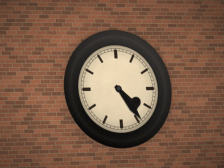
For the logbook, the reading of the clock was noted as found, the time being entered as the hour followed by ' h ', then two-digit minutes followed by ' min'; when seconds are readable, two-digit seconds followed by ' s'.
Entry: 4 h 24 min
